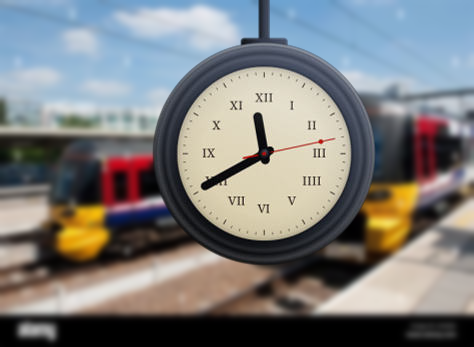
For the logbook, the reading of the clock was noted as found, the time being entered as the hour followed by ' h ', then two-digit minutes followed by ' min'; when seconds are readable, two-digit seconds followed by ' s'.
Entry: 11 h 40 min 13 s
